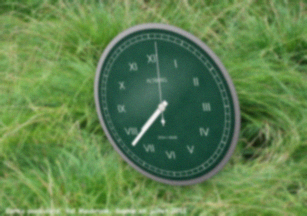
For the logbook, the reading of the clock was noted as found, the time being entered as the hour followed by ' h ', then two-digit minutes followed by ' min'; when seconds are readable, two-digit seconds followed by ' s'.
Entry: 7 h 38 min 01 s
